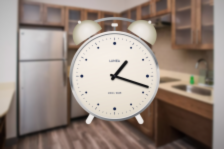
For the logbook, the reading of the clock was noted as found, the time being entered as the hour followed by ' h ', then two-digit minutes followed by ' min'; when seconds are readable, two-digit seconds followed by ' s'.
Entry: 1 h 18 min
